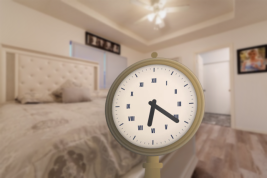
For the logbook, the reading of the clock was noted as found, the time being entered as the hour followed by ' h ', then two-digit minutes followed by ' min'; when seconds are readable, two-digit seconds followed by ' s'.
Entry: 6 h 21 min
